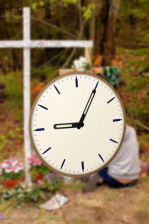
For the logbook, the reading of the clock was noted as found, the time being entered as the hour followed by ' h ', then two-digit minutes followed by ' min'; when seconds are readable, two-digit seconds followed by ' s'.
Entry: 9 h 05 min
